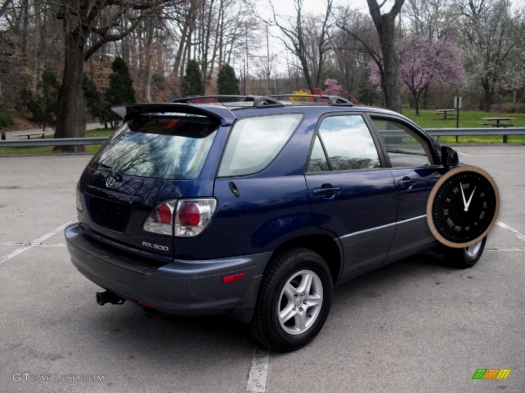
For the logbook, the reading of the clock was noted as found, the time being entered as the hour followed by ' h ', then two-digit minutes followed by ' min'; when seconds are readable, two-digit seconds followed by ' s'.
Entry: 12 h 58 min
